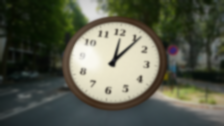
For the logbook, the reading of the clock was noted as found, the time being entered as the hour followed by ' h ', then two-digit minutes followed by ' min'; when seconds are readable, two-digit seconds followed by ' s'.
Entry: 12 h 06 min
